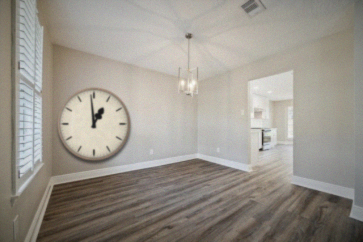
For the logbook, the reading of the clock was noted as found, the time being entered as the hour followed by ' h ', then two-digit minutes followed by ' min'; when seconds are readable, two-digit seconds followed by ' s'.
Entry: 12 h 59 min
